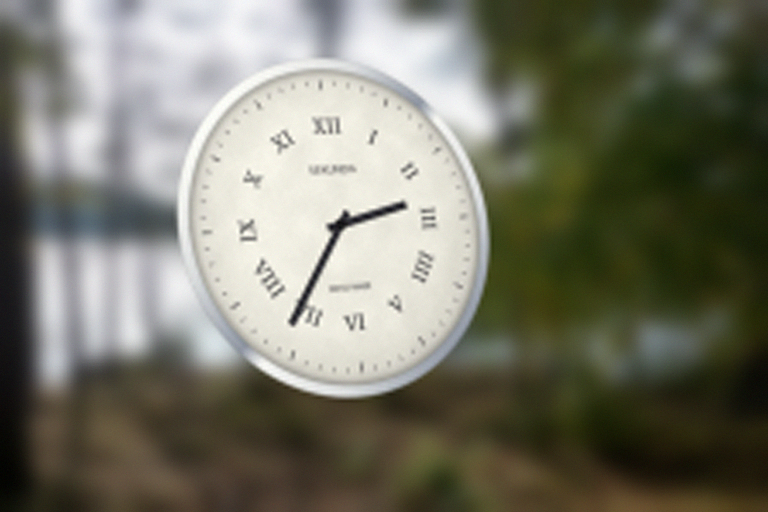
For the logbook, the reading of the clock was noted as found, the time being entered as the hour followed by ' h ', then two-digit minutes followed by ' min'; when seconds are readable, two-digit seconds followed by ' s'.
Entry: 2 h 36 min
